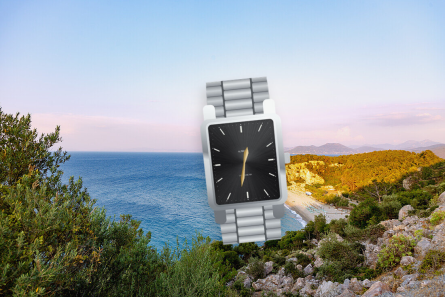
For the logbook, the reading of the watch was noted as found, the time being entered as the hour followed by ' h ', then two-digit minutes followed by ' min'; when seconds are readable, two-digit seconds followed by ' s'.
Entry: 12 h 32 min
